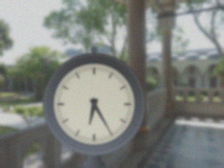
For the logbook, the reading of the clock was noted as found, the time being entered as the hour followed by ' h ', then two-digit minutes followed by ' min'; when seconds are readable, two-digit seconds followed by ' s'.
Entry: 6 h 25 min
